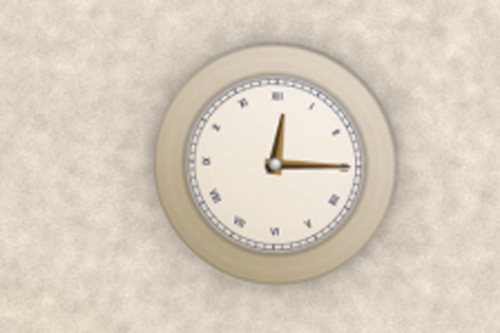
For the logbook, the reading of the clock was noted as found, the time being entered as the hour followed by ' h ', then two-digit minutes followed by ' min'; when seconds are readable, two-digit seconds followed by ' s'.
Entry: 12 h 15 min
